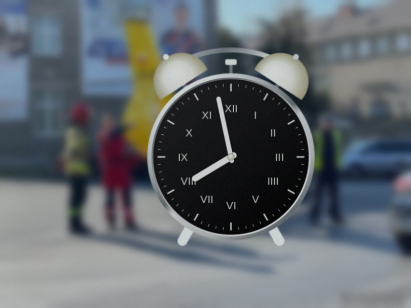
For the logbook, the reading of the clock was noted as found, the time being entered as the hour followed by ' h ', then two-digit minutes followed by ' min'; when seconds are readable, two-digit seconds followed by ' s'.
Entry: 7 h 58 min
